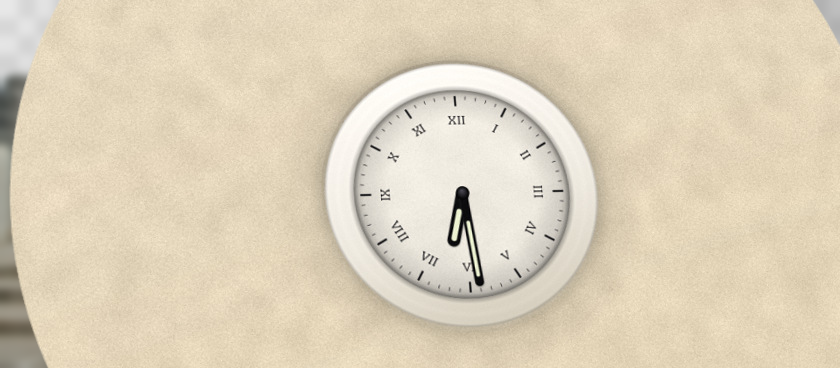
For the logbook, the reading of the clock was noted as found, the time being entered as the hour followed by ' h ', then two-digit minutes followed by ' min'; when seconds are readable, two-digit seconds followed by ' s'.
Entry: 6 h 29 min
